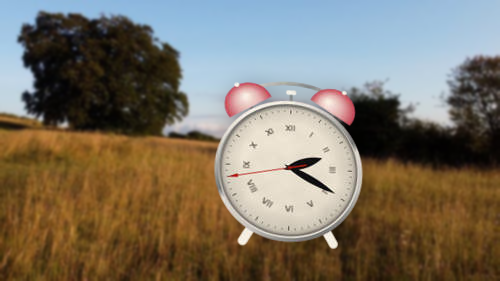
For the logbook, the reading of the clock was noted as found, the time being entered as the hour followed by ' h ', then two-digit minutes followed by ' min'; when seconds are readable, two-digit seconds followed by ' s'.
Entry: 2 h 19 min 43 s
